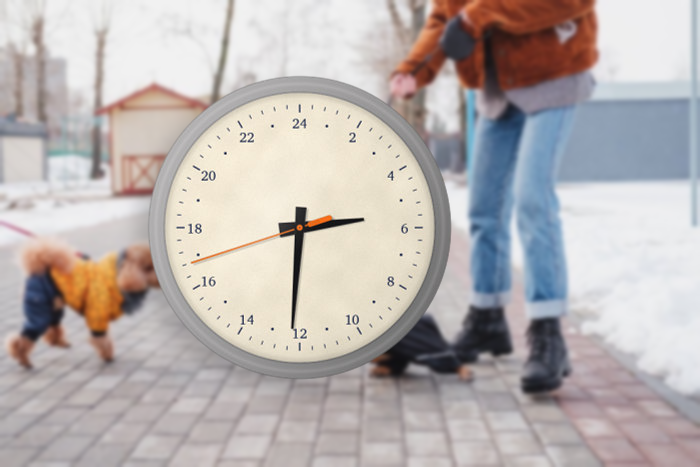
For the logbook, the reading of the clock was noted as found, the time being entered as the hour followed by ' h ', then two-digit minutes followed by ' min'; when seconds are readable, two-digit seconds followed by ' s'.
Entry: 5 h 30 min 42 s
